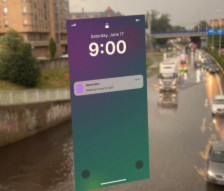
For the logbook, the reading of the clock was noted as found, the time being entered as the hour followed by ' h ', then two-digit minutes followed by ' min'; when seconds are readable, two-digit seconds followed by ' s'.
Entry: 9 h 00 min
